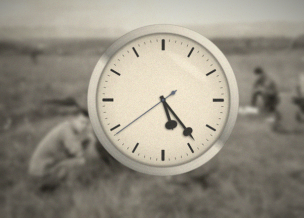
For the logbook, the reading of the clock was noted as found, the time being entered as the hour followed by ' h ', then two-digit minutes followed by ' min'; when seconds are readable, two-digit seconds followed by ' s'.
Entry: 5 h 23 min 39 s
